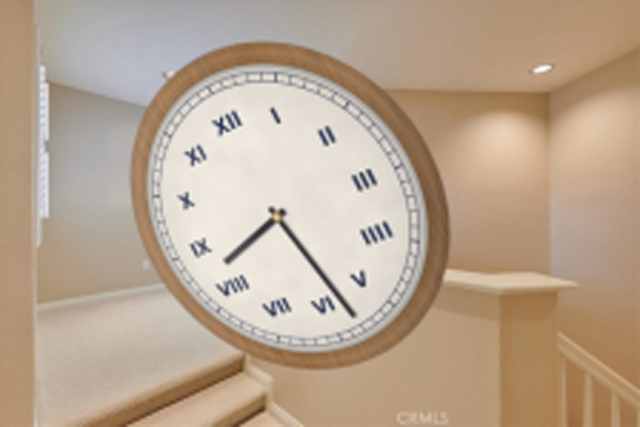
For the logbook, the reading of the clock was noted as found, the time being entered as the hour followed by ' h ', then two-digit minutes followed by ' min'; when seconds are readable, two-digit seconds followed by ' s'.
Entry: 8 h 28 min
